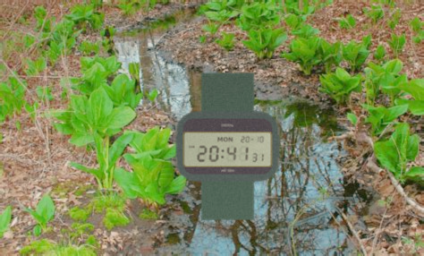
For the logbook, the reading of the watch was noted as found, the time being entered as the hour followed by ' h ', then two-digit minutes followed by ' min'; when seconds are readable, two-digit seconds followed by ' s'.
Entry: 20 h 41 min
